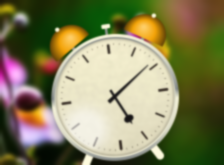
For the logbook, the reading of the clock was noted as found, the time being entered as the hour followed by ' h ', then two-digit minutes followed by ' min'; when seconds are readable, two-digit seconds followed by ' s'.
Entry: 5 h 09 min
